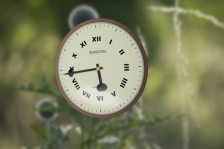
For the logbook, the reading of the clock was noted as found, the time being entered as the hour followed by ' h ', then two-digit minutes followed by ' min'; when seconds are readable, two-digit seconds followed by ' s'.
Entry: 5 h 44 min
